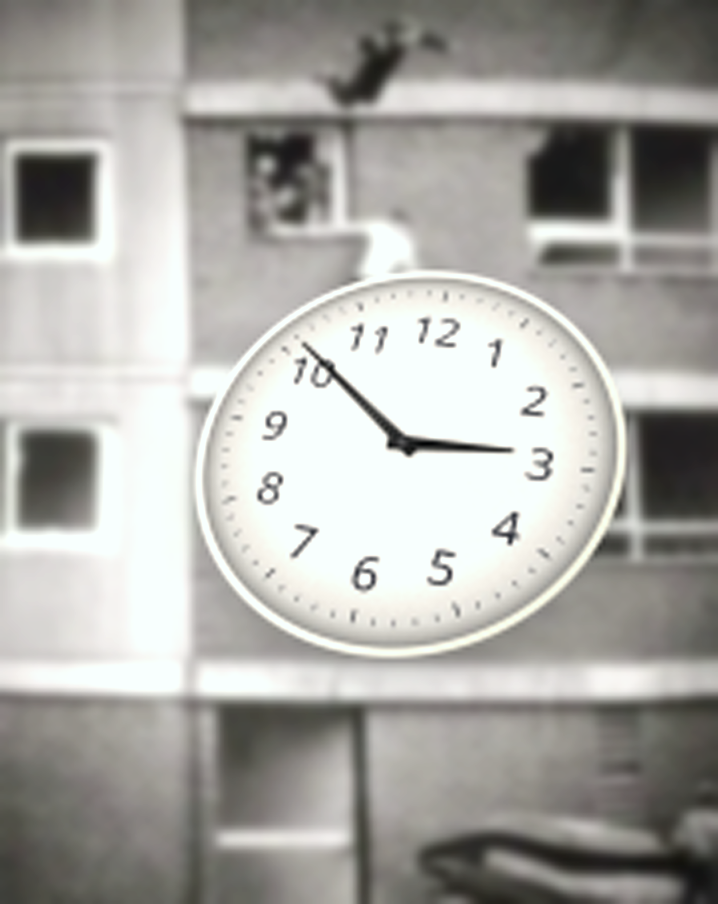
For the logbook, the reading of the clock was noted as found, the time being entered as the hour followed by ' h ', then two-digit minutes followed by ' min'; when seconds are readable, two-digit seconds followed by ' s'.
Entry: 2 h 51 min
